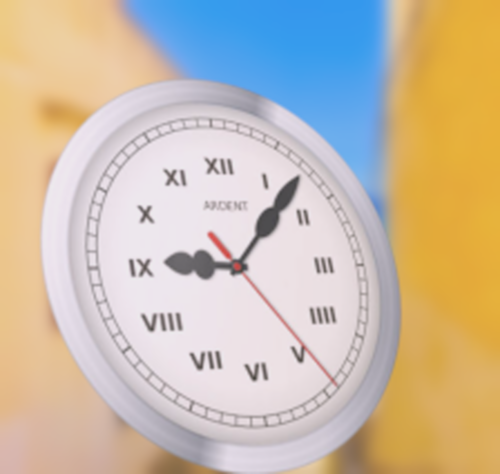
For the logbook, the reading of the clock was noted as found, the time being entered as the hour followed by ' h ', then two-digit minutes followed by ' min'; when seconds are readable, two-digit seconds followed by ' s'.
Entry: 9 h 07 min 24 s
